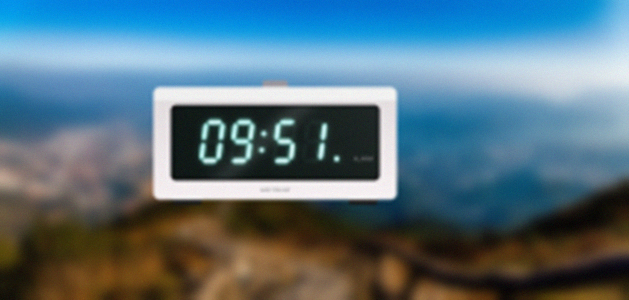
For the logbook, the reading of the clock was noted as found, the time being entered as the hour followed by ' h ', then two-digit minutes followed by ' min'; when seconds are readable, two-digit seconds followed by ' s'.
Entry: 9 h 51 min
